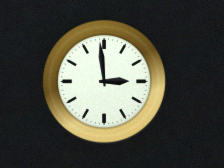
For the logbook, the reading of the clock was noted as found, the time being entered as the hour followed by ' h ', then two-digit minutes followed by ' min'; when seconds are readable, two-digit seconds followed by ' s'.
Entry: 2 h 59 min
